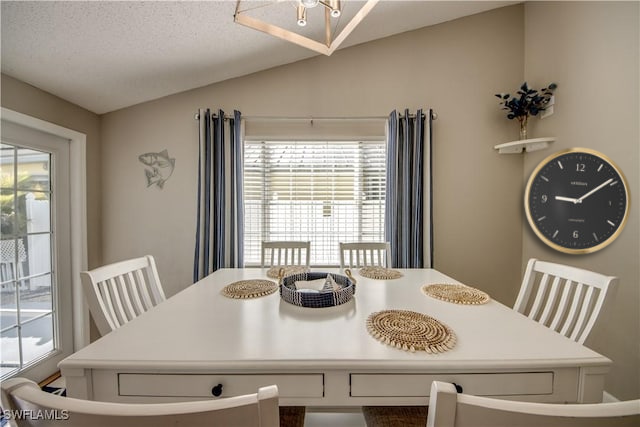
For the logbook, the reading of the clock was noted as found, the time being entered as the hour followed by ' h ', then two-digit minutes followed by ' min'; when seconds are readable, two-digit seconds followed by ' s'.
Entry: 9 h 09 min
